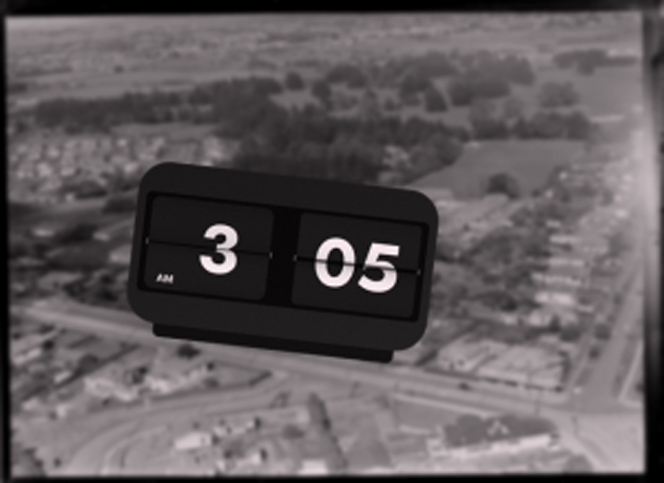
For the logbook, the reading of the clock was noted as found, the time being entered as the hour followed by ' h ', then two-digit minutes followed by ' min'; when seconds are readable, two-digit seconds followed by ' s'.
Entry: 3 h 05 min
